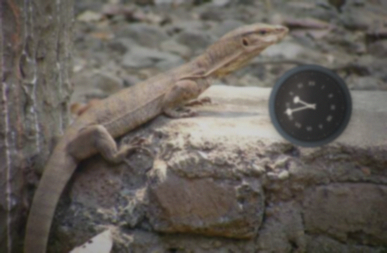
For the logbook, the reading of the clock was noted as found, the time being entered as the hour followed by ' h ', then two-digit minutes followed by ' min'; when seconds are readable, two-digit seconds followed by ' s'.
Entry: 9 h 42 min
